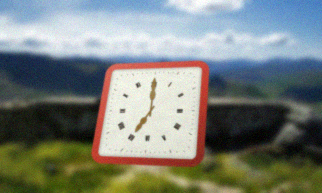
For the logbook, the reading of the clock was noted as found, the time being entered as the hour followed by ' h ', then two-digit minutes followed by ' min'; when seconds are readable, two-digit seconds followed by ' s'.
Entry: 7 h 00 min
